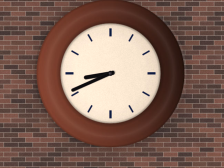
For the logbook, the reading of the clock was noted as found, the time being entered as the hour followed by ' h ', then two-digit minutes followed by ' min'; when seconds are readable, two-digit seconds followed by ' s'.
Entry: 8 h 41 min
